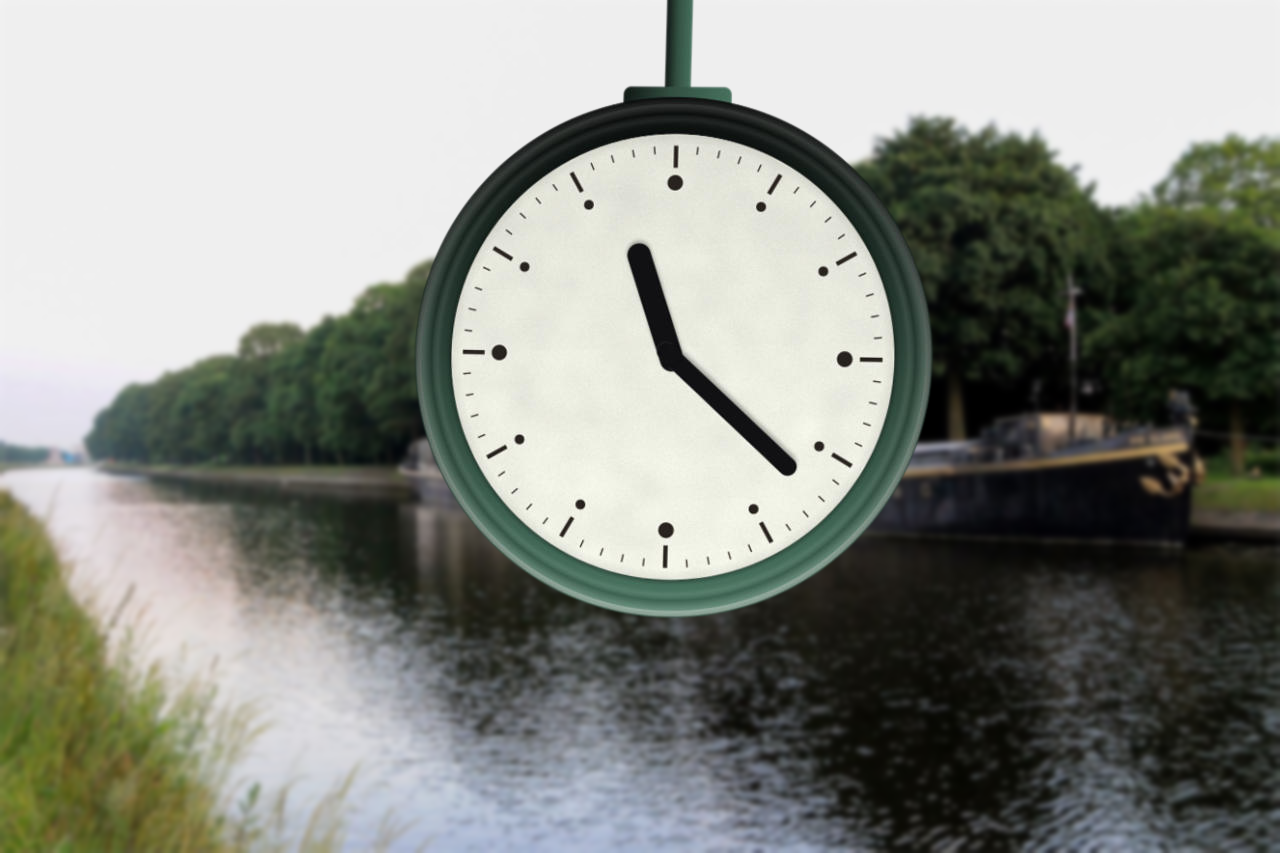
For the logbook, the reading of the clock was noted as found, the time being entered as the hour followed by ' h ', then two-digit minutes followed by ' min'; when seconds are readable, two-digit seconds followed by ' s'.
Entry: 11 h 22 min
